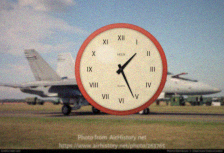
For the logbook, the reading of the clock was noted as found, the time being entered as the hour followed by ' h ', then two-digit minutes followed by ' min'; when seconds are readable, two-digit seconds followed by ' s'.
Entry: 1 h 26 min
